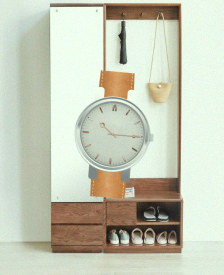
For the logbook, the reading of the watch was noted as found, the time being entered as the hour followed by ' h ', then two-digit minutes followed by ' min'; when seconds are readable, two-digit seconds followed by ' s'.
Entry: 10 h 15 min
